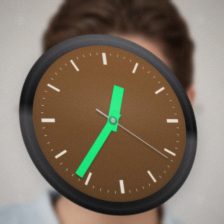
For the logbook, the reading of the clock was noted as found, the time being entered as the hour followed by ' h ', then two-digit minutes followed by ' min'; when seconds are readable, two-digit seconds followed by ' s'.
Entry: 12 h 36 min 21 s
